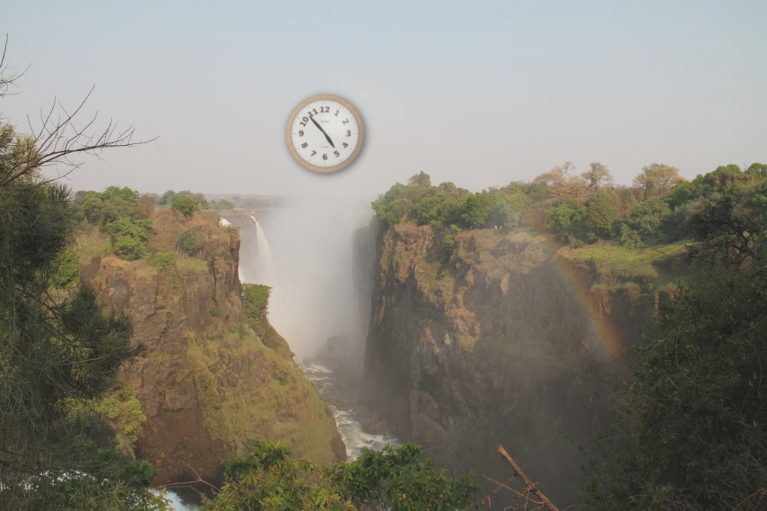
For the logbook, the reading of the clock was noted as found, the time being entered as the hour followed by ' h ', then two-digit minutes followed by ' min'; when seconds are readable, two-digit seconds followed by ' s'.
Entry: 4 h 53 min
